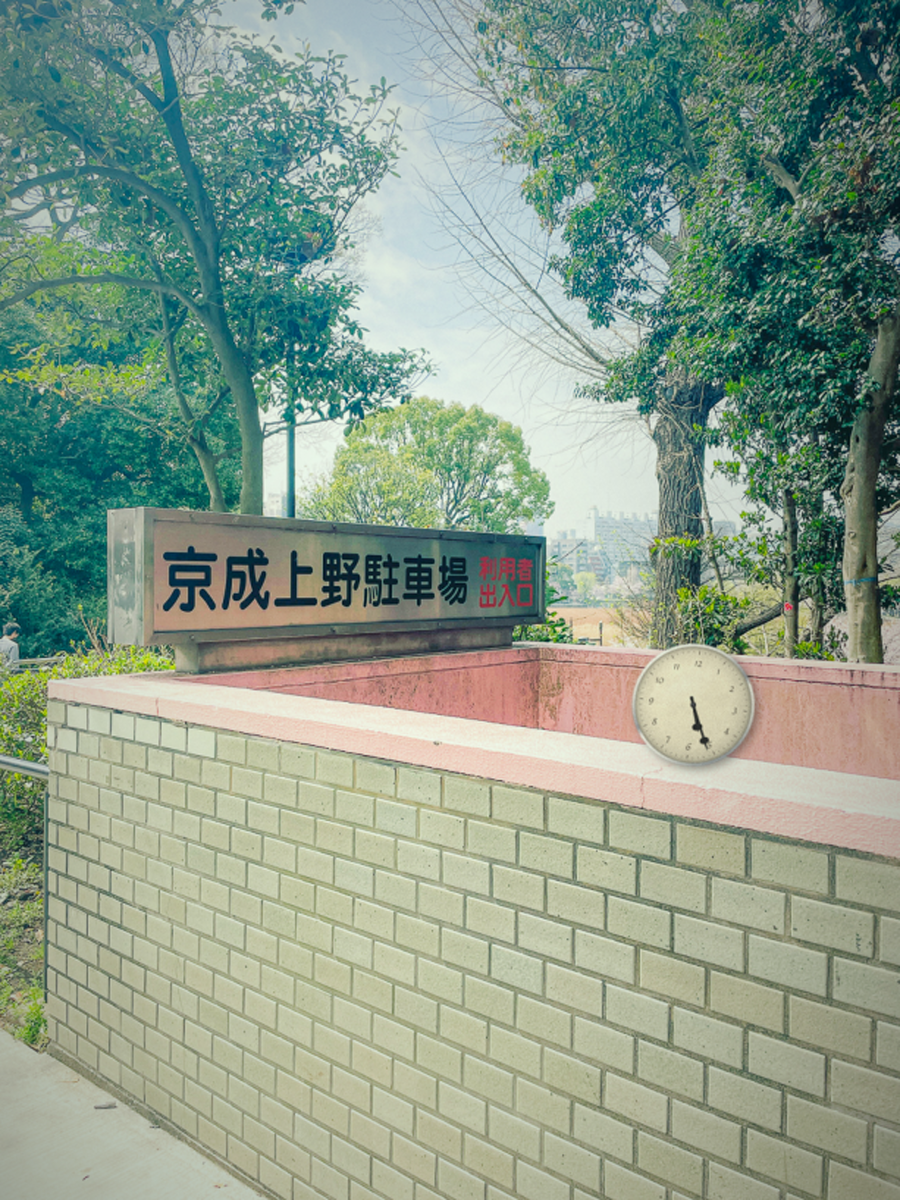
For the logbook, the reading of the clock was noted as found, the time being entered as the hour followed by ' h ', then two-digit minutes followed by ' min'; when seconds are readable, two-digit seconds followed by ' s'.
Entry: 5 h 26 min
